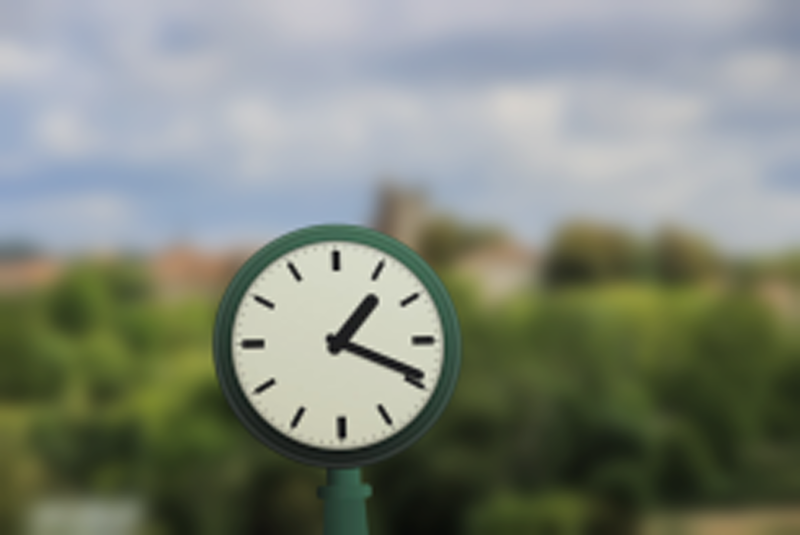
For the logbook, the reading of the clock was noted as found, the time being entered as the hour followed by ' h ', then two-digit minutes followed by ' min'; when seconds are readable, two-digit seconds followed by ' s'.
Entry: 1 h 19 min
